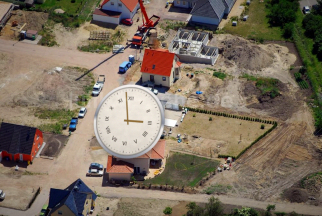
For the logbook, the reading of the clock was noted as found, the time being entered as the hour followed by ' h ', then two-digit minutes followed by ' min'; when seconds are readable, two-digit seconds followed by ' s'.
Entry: 2 h 58 min
